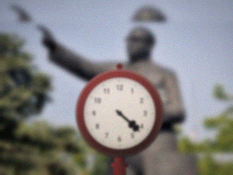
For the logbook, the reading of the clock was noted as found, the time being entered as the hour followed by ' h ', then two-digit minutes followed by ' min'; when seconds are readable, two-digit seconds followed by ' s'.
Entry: 4 h 22 min
